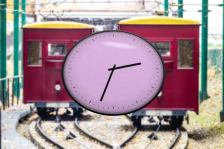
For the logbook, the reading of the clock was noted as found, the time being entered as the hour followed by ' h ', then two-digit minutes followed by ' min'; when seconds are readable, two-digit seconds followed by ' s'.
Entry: 2 h 33 min
